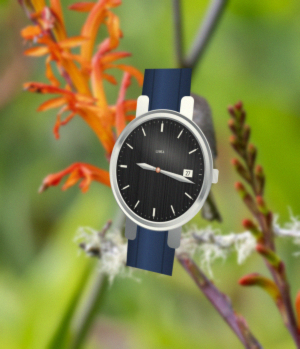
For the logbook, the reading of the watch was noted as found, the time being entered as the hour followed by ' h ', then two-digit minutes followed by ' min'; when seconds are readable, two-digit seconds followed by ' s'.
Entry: 9 h 17 min
